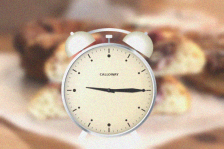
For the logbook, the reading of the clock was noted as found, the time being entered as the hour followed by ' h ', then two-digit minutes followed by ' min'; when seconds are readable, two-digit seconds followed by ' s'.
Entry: 9 h 15 min
